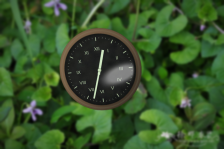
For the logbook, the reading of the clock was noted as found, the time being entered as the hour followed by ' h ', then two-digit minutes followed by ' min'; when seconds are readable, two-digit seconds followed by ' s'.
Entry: 12 h 33 min
